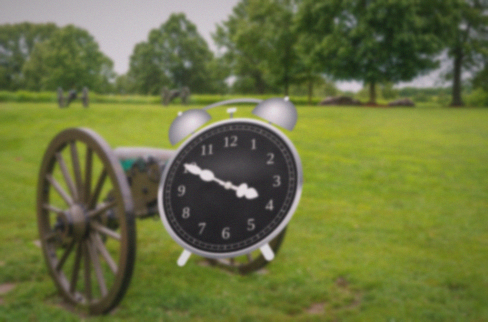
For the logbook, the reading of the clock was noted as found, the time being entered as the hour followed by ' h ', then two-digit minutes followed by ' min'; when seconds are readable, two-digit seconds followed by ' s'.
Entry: 3 h 50 min
